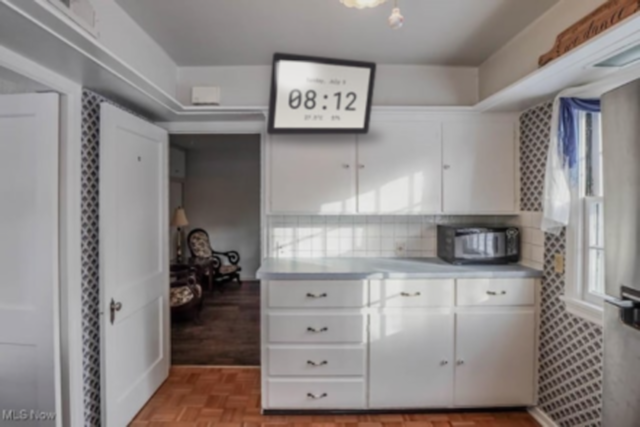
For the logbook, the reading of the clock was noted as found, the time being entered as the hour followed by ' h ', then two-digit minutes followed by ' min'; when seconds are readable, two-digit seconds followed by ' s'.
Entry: 8 h 12 min
